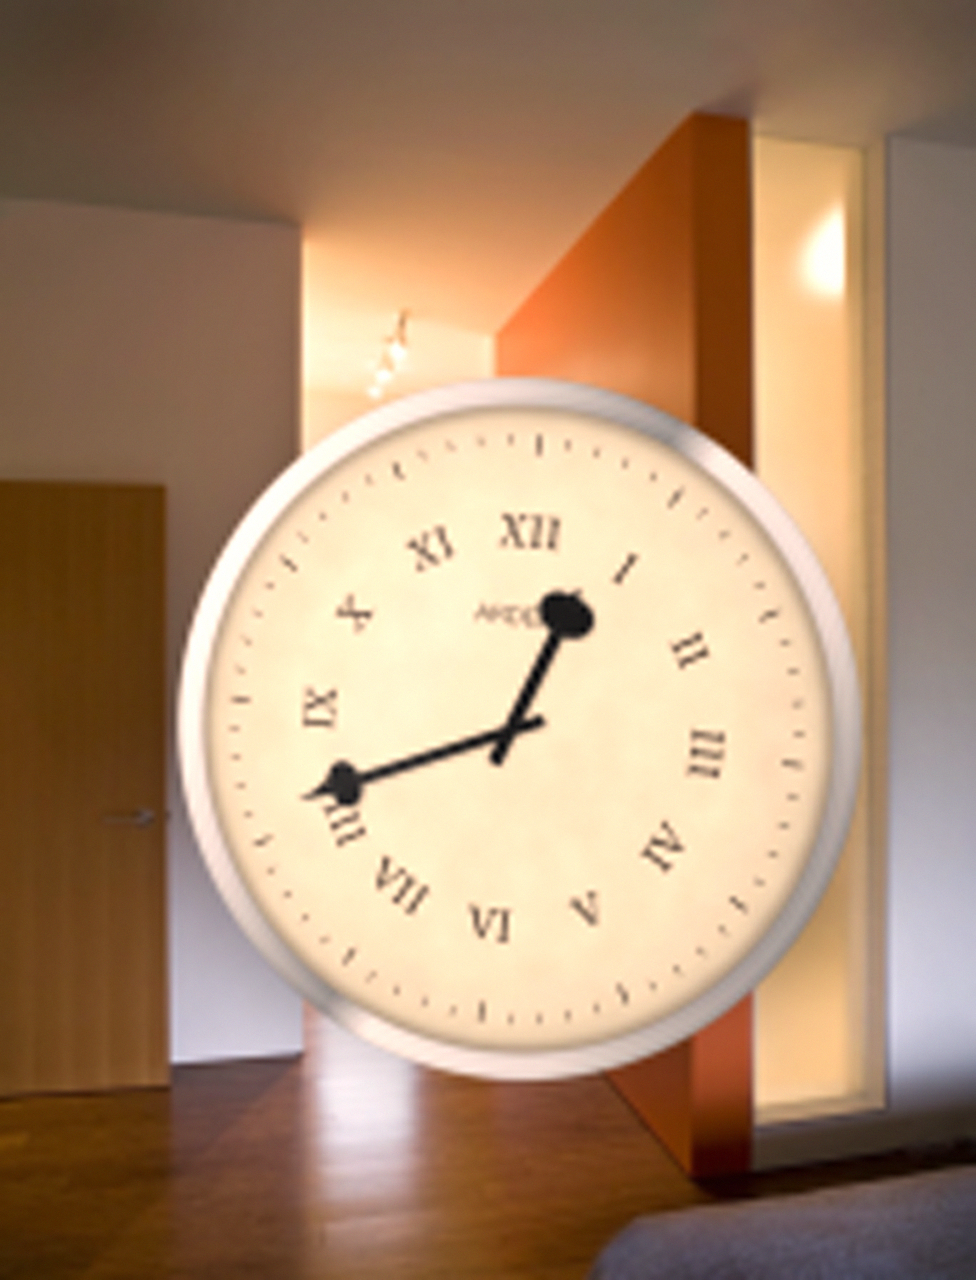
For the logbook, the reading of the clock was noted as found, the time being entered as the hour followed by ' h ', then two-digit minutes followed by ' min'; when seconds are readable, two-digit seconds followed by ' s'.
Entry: 12 h 41 min
